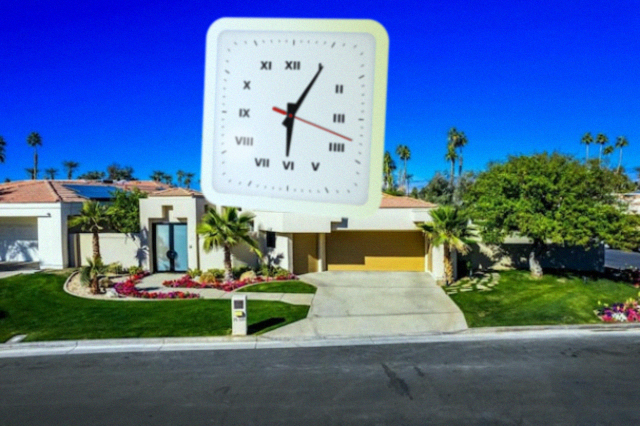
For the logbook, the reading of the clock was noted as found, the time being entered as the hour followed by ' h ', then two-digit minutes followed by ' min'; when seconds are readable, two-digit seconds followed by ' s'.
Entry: 6 h 05 min 18 s
